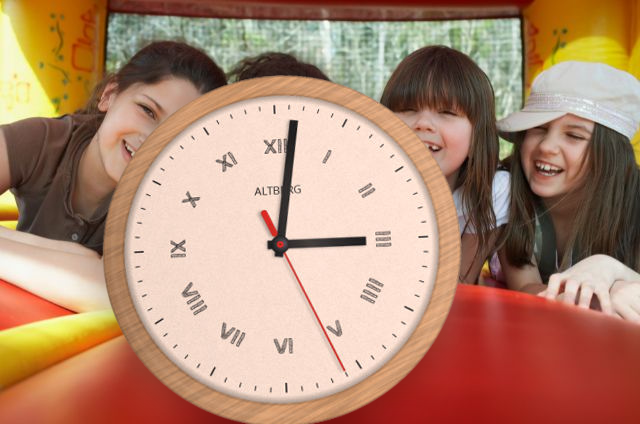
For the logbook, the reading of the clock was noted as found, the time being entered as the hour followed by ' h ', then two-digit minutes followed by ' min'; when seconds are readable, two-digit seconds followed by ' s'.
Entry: 3 h 01 min 26 s
